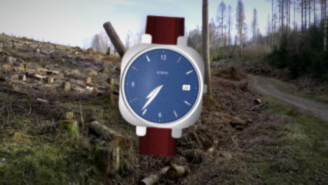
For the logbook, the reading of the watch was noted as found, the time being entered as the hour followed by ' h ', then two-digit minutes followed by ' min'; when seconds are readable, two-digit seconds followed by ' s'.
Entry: 7 h 36 min
